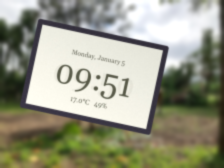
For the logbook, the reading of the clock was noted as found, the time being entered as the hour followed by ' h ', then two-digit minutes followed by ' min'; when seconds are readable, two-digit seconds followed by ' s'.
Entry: 9 h 51 min
